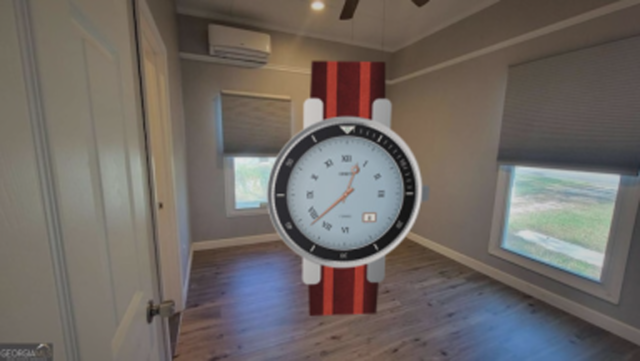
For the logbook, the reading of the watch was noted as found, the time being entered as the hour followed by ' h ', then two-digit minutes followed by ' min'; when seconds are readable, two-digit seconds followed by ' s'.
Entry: 12 h 38 min
